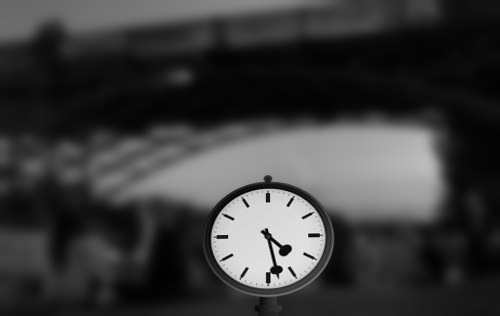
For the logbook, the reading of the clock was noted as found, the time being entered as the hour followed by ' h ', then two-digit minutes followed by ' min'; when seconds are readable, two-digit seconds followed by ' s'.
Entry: 4 h 28 min
